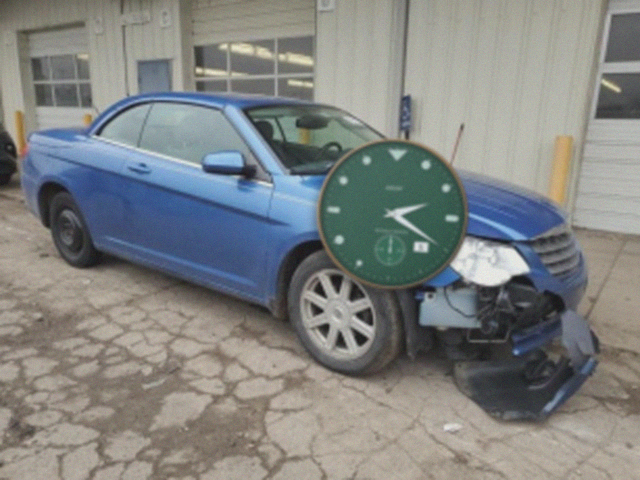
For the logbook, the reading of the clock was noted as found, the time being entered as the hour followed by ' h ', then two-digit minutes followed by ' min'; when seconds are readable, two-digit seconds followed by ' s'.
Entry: 2 h 20 min
